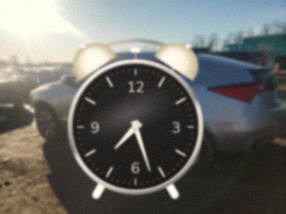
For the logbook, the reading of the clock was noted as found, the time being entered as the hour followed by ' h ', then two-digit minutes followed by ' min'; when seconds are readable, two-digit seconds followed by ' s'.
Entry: 7 h 27 min
